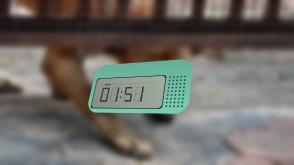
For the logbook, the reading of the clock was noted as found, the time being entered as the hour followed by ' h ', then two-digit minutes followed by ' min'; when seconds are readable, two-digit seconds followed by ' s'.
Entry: 1 h 51 min
